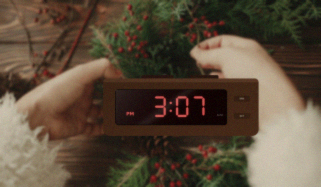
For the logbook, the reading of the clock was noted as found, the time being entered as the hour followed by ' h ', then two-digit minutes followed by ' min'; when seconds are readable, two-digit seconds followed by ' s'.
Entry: 3 h 07 min
